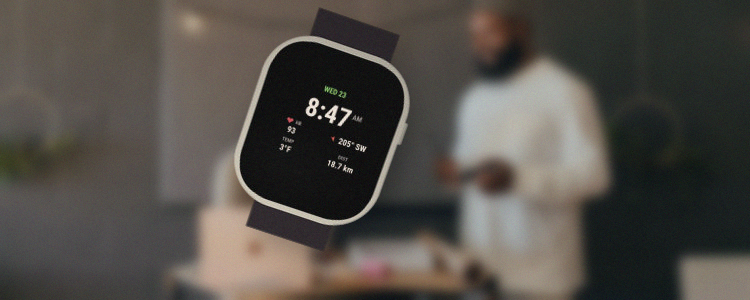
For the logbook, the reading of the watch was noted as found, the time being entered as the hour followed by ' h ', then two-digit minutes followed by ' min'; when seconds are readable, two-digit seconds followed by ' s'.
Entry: 8 h 47 min
